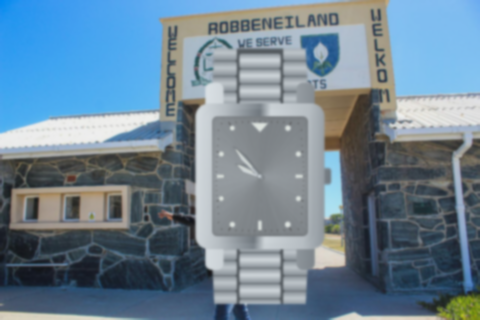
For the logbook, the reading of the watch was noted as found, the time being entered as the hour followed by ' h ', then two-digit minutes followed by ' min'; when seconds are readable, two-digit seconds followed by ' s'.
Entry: 9 h 53 min
